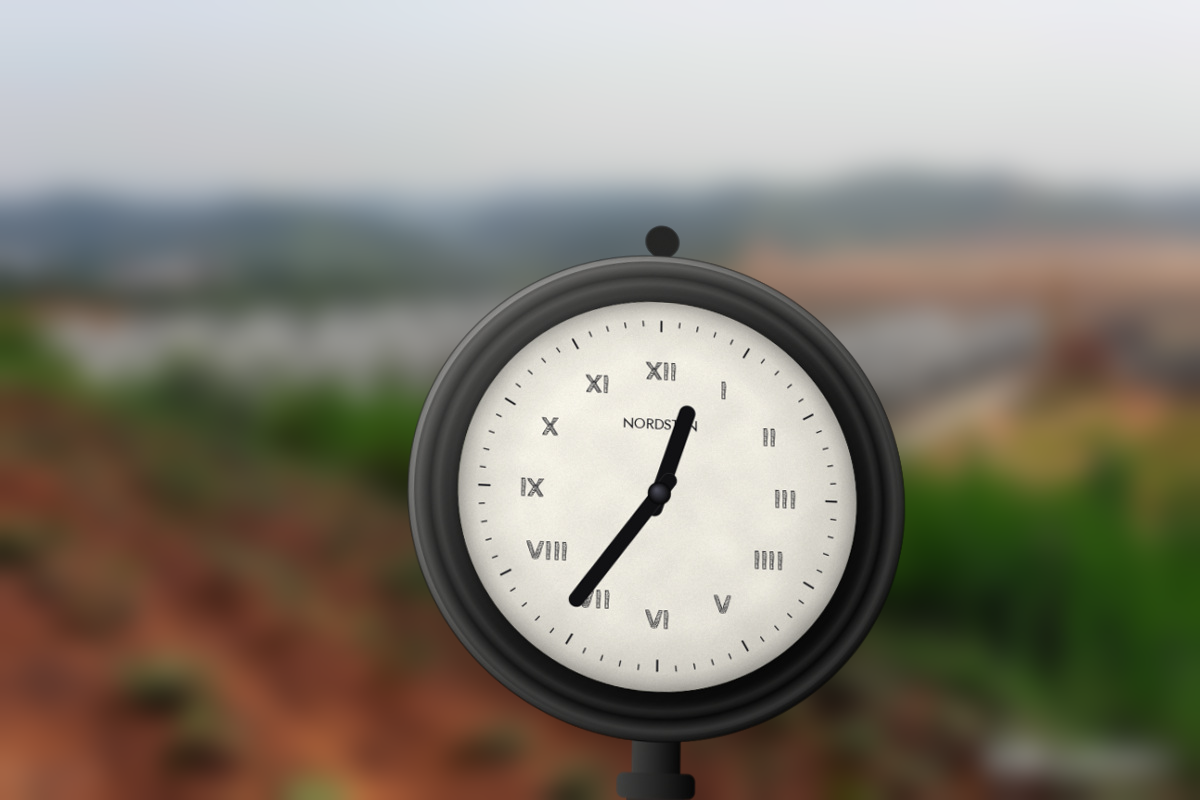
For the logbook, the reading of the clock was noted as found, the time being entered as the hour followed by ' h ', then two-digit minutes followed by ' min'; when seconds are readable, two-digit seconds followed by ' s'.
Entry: 12 h 36 min
